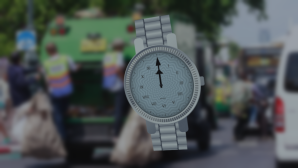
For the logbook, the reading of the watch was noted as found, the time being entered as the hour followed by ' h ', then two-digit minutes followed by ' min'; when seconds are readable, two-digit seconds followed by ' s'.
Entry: 12 h 00 min
